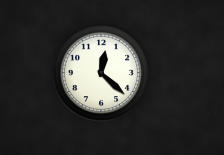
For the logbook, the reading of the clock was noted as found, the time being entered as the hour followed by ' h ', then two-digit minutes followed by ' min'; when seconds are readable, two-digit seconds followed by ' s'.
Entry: 12 h 22 min
